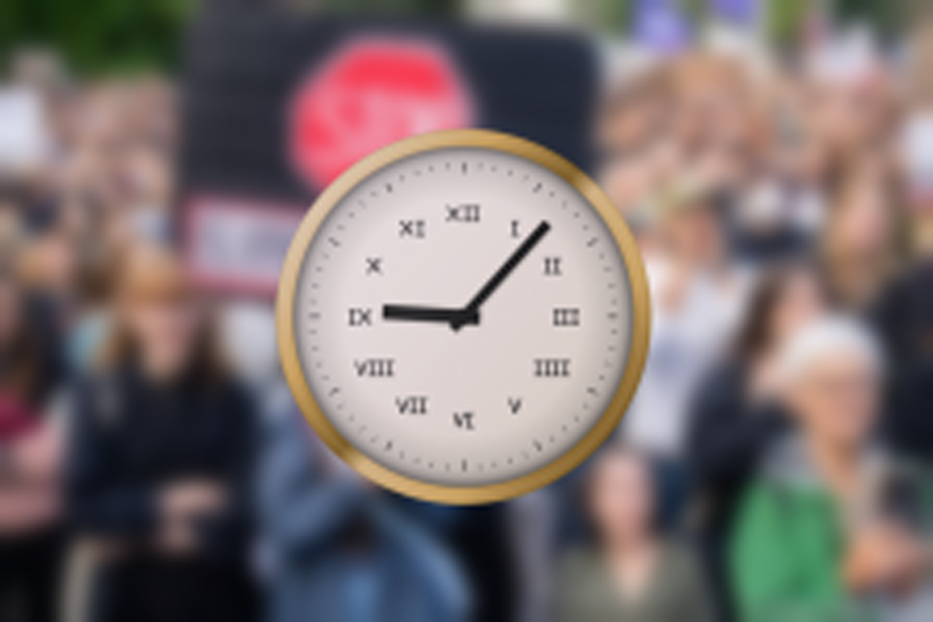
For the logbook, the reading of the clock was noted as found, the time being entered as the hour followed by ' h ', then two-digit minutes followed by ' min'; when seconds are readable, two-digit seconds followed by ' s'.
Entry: 9 h 07 min
